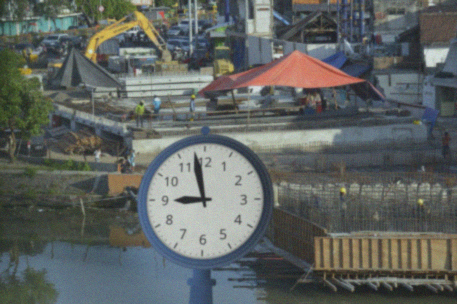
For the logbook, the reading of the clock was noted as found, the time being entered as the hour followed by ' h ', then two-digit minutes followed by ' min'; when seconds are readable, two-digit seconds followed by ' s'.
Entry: 8 h 58 min
